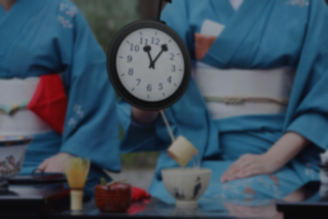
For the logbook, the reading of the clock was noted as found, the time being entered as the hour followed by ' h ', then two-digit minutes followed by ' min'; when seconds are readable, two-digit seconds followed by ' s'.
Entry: 11 h 05 min
